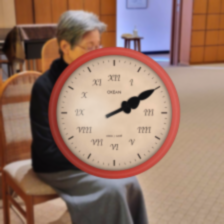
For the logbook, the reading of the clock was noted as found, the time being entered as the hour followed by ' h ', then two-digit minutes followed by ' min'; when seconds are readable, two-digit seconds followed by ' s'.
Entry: 2 h 10 min
